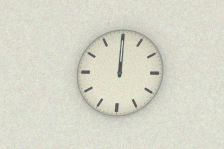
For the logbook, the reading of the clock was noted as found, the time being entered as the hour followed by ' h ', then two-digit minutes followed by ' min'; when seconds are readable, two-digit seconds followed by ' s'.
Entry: 12 h 00 min
